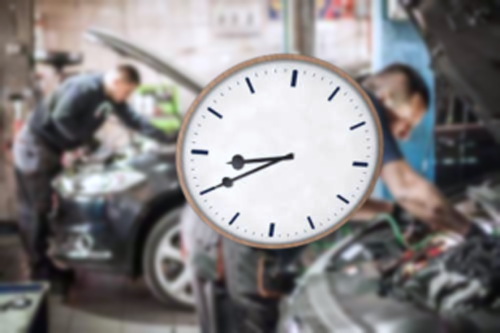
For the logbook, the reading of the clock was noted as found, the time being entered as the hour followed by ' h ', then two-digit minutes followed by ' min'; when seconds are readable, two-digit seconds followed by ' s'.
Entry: 8 h 40 min
